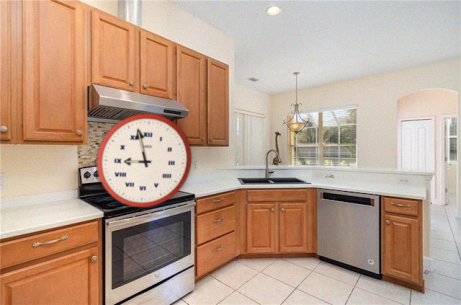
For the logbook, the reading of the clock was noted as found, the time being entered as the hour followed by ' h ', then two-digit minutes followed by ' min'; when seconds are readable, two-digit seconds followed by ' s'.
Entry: 8 h 57 min
